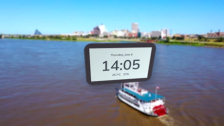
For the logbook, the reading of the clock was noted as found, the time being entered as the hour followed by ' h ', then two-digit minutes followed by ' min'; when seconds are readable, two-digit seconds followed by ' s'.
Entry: 14 h 05 min
